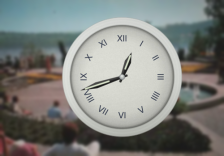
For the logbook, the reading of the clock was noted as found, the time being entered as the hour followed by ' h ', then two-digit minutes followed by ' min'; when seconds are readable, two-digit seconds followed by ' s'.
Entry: 12 h 42 min
